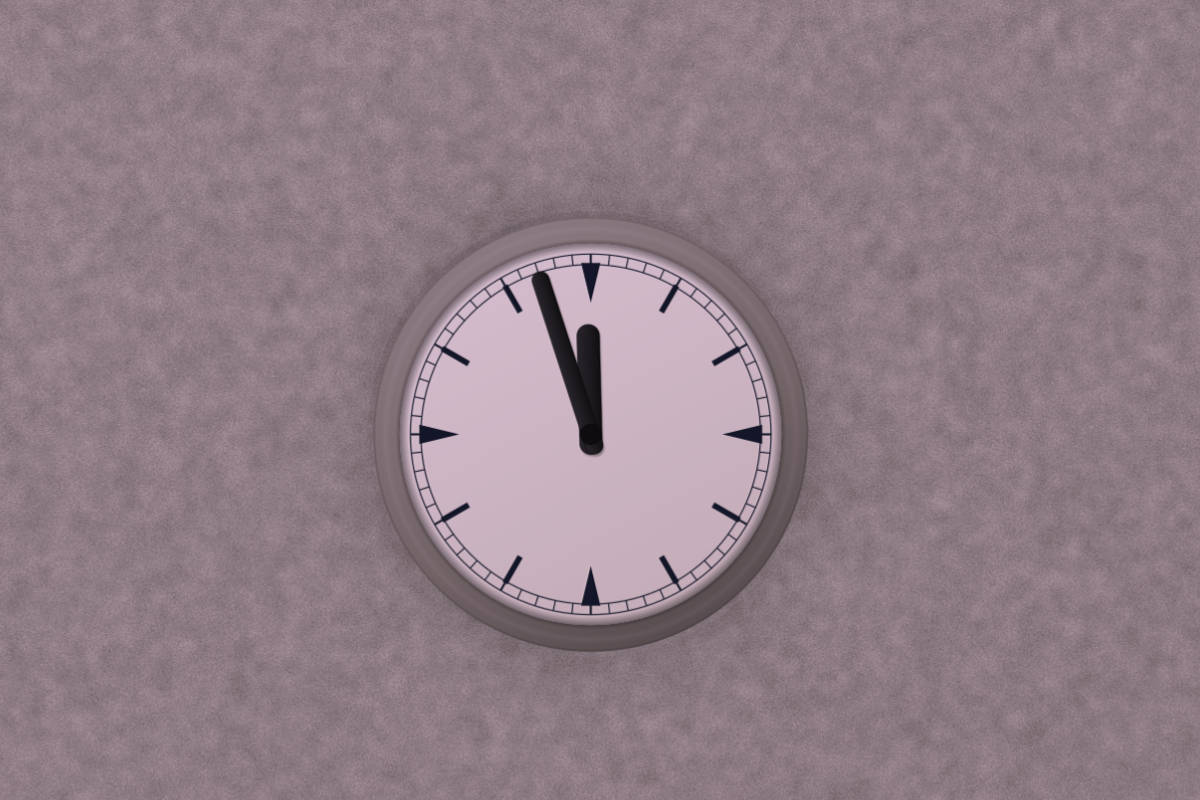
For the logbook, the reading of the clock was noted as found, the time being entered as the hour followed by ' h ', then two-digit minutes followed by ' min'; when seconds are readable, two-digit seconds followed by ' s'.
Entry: 11 h 57 min
